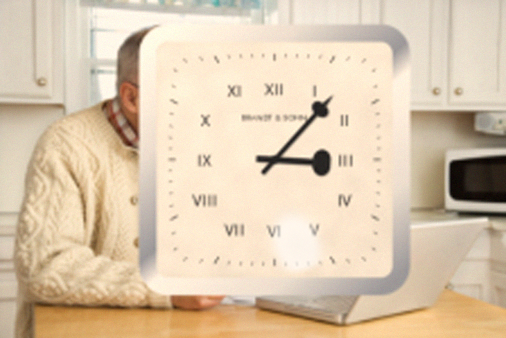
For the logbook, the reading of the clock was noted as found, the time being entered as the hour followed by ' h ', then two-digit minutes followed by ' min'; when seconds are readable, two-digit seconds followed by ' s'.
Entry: 3 h 07 min
